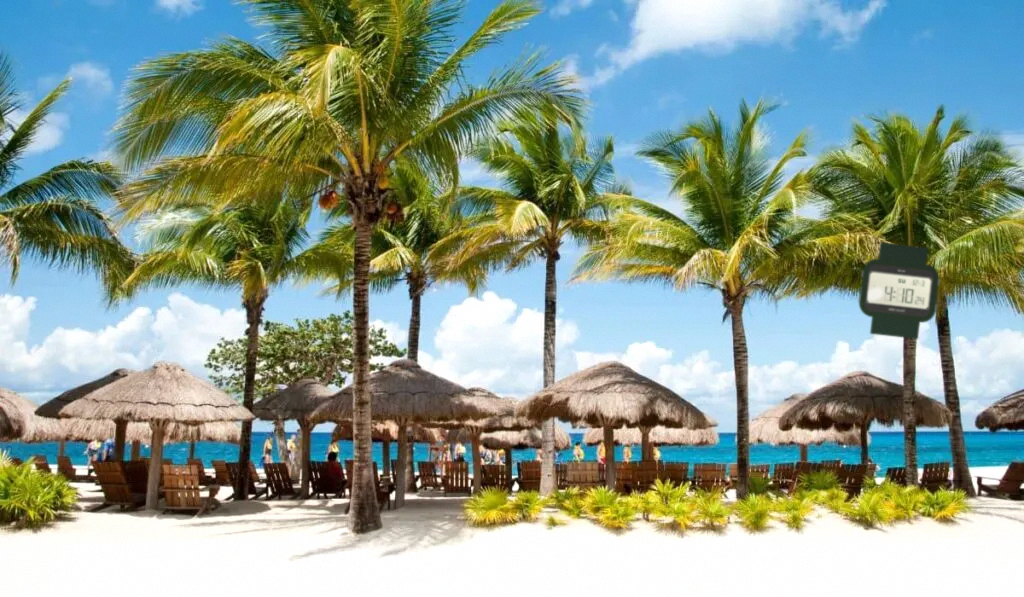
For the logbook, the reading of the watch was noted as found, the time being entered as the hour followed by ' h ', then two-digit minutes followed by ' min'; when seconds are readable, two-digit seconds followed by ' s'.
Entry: 4 h 10 min
